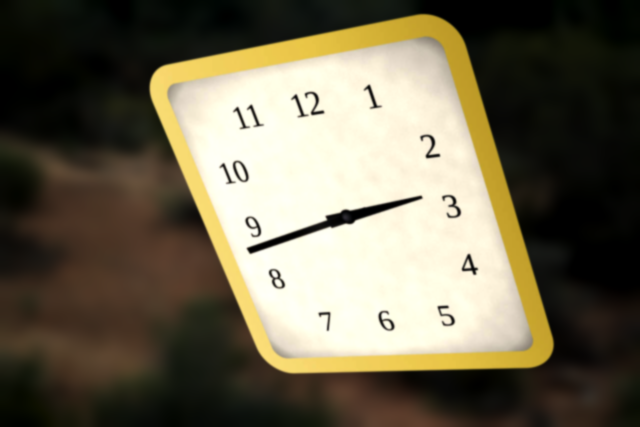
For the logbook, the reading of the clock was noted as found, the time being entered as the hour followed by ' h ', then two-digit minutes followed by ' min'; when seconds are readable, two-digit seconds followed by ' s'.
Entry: 2 h 43 min
